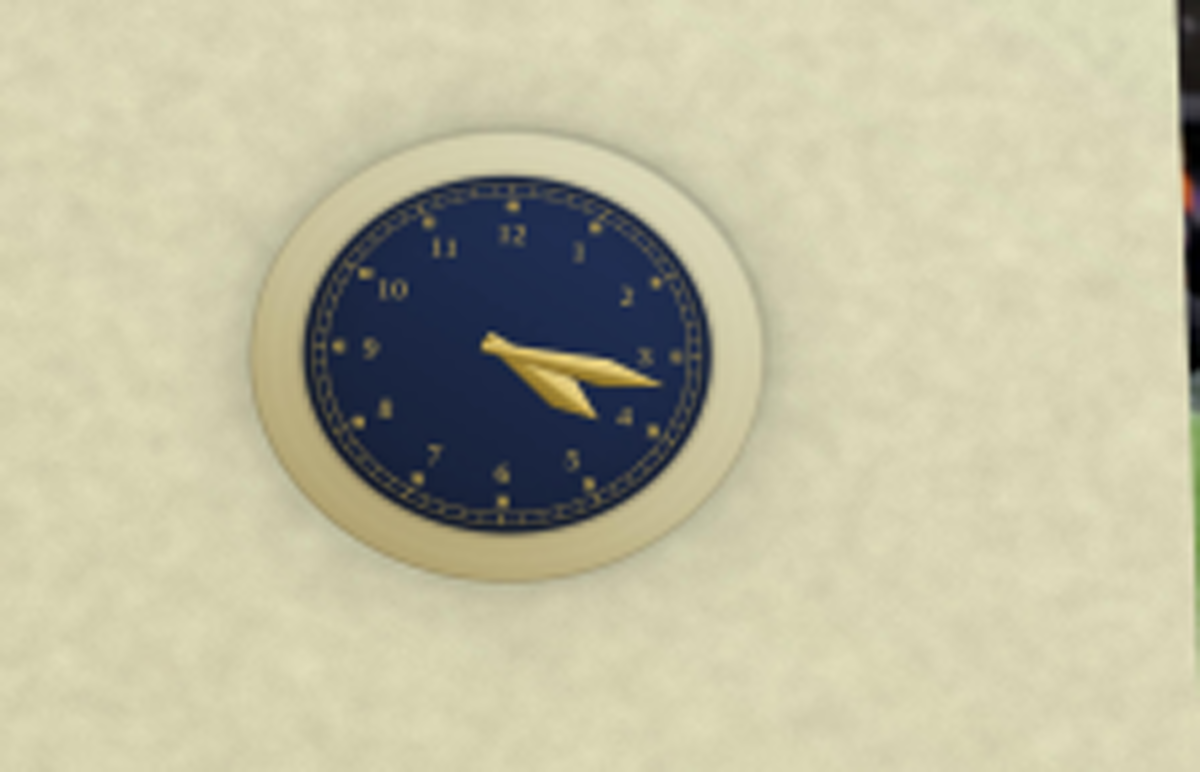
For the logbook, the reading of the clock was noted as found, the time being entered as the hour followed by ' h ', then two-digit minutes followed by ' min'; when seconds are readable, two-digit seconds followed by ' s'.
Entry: 4 h 17 min
